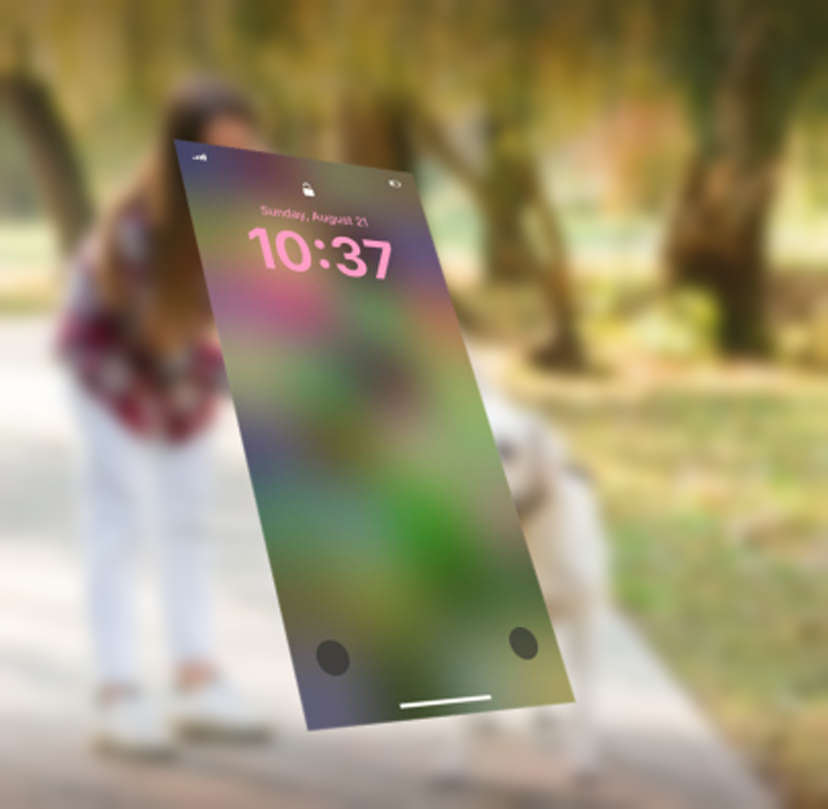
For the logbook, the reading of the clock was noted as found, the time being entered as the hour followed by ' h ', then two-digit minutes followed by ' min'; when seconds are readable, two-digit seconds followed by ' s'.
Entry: 10 h 37 min
